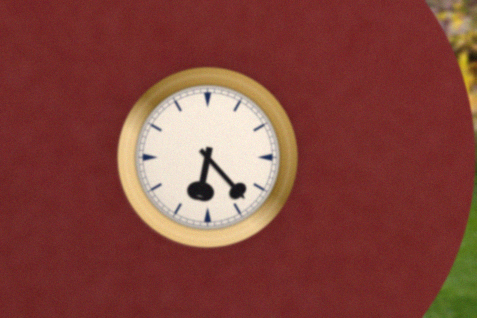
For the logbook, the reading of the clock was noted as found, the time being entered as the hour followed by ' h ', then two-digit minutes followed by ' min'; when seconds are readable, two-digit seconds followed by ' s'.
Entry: 6 h 23 min
